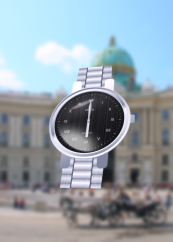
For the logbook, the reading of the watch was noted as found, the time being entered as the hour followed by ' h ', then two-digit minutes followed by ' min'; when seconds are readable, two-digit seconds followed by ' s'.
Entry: 6 h 00 min
